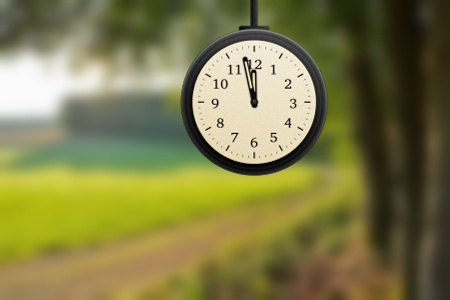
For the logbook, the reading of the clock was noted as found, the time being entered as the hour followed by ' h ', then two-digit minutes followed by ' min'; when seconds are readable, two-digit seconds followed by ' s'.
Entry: 11 h 58 min
